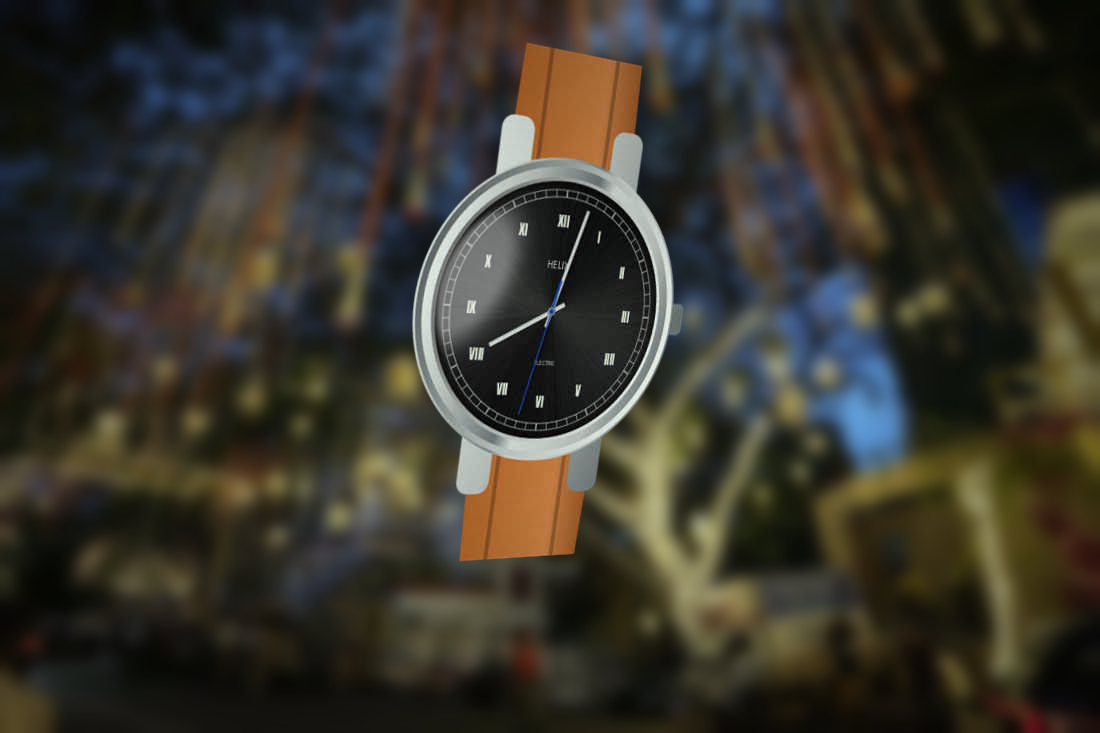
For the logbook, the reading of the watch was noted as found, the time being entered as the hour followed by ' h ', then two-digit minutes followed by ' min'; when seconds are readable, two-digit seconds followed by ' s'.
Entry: 8 h 02 min 32 s
